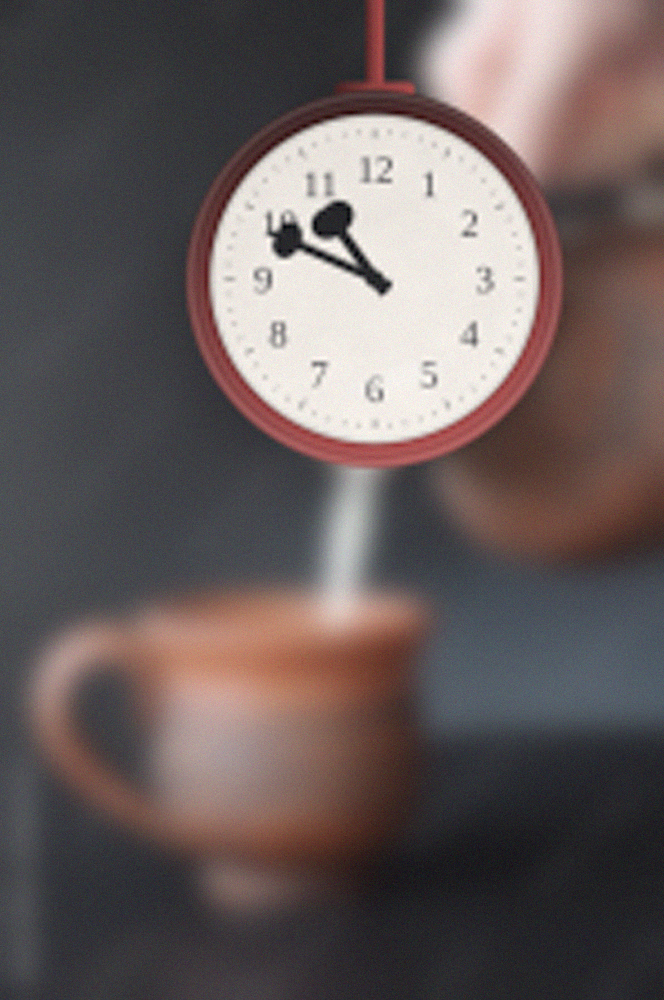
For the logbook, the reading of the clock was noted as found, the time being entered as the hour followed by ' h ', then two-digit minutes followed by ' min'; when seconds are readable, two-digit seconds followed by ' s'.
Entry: 10 h 49 min
